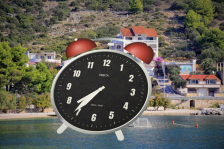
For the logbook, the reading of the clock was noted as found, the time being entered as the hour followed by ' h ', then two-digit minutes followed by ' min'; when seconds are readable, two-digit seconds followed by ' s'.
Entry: 7 h 36 min
